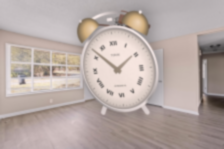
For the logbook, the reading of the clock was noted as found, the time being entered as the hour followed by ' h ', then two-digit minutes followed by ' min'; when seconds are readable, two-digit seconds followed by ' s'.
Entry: 1 h 52 min
